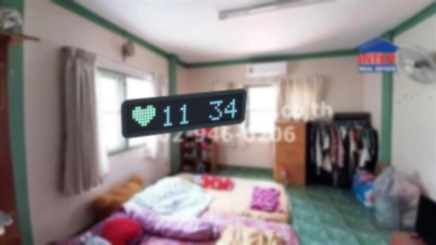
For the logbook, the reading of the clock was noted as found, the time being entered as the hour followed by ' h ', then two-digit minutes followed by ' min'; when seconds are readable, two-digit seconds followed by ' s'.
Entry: 11 h 34 min
